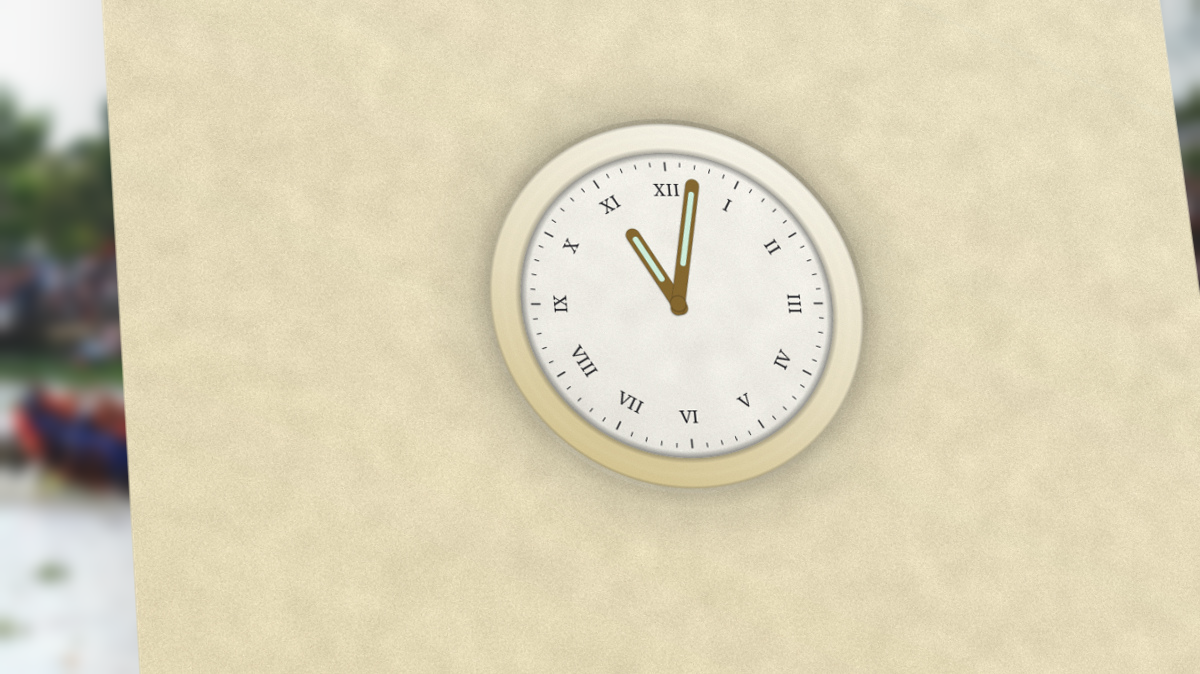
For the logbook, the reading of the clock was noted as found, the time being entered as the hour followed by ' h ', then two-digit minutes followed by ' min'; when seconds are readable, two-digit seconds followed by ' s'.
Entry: 11 h 02 min
